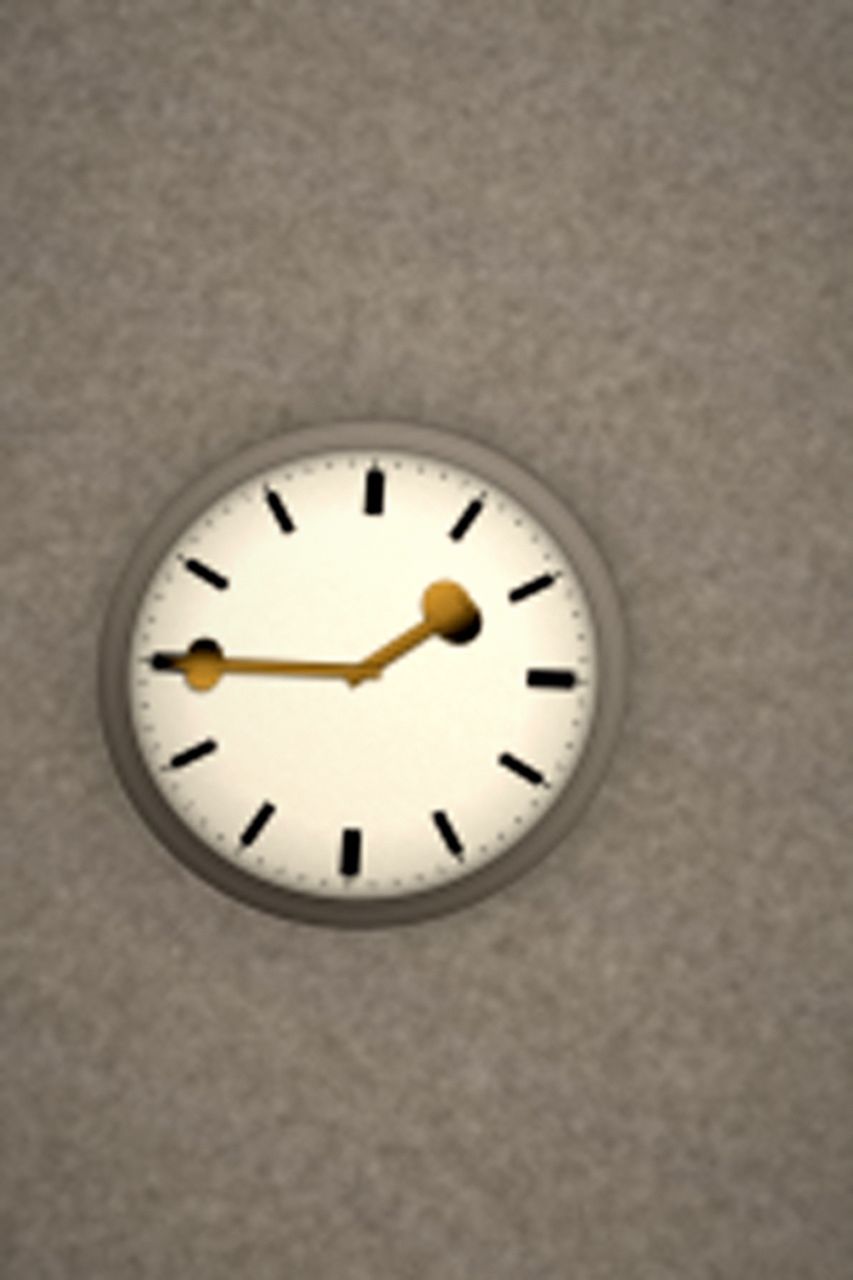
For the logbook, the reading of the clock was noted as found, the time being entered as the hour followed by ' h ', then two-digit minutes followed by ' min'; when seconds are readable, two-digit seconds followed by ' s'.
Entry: 1 h 45 min
